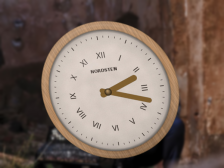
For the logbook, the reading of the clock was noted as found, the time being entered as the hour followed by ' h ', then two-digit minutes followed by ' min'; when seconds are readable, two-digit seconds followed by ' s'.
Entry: 2 h 18 min
